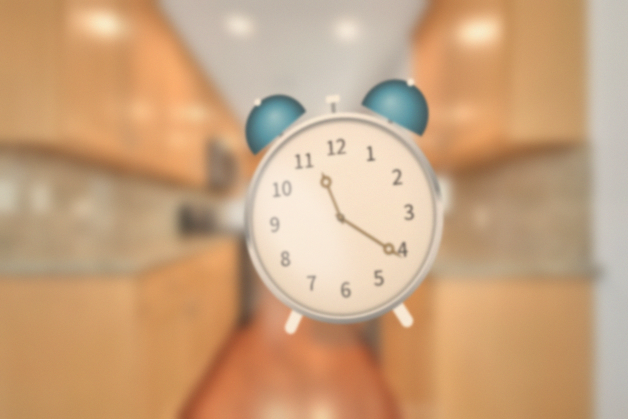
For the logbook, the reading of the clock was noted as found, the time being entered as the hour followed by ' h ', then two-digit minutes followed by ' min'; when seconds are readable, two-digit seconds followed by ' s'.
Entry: 11 h 21 min
